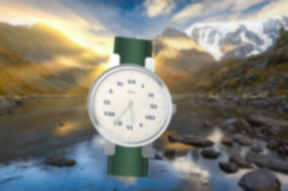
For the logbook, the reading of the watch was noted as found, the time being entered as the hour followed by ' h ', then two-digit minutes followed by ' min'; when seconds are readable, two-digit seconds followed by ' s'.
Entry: 5 h 36 min
